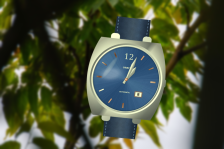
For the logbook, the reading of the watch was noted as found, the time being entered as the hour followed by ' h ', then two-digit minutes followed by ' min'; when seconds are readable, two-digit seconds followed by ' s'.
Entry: 1 h 03 min
